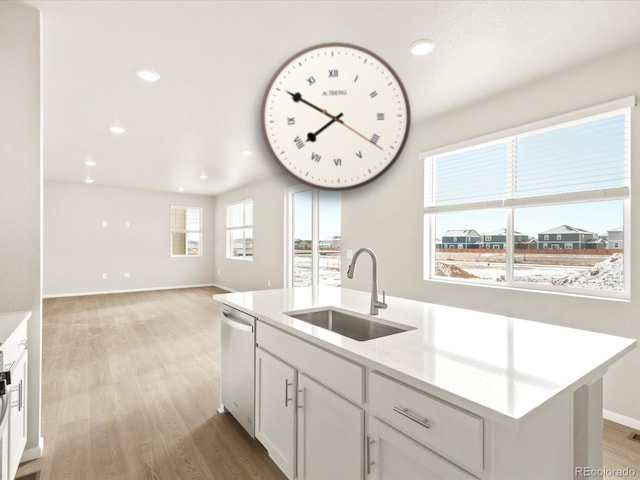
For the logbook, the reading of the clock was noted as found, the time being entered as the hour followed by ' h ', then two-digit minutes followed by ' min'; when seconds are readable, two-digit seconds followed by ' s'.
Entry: 7 h 50 min 21 s
